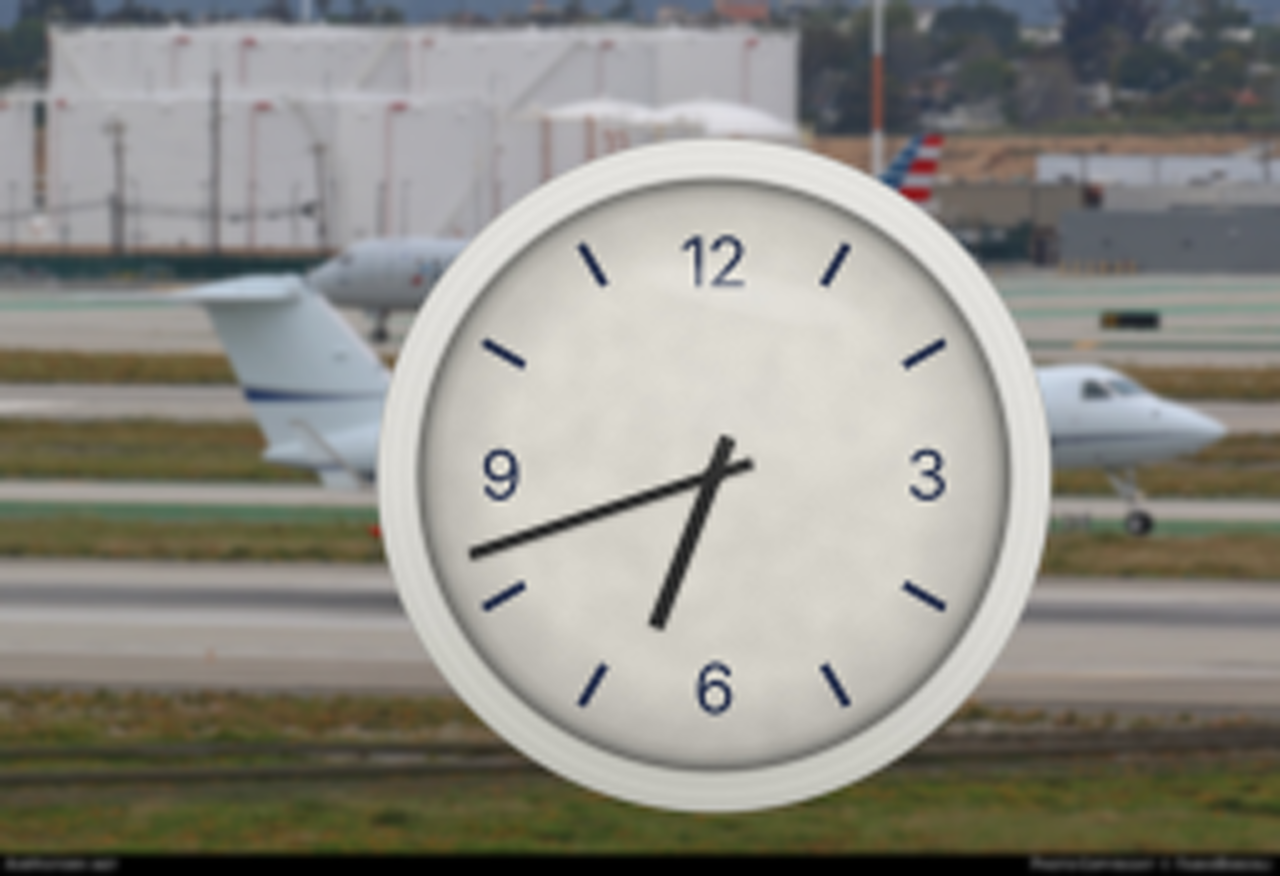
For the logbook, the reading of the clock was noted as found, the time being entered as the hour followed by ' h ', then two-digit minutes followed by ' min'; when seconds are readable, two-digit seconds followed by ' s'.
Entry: 6 h 42 min
